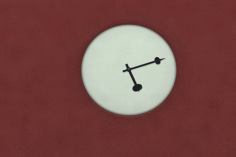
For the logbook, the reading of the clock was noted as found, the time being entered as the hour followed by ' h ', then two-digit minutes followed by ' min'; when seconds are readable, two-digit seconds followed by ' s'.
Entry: 5 h 12 min
